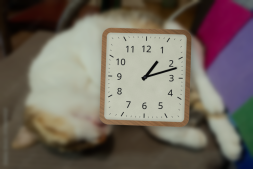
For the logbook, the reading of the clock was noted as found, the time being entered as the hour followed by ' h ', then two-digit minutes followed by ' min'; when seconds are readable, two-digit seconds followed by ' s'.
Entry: 1 h 12 min
